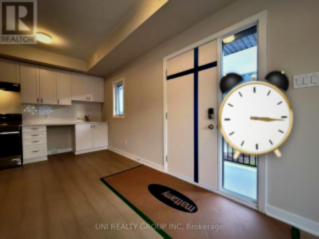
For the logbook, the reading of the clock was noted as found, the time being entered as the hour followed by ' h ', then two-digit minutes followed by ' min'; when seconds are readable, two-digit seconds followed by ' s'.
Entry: 3 h 16 min
